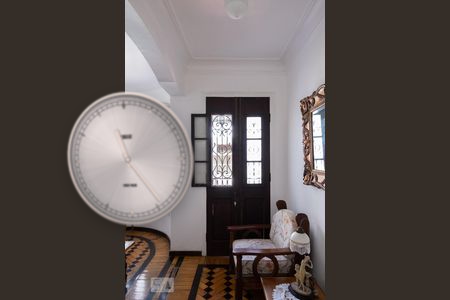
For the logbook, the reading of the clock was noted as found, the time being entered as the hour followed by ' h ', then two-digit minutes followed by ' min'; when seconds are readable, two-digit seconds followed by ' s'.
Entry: 11 h 24 min
